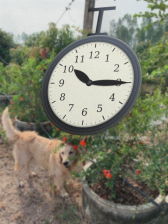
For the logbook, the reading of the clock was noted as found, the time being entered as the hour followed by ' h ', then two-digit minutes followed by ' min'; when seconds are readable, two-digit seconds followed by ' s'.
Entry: 10 h 15 min
